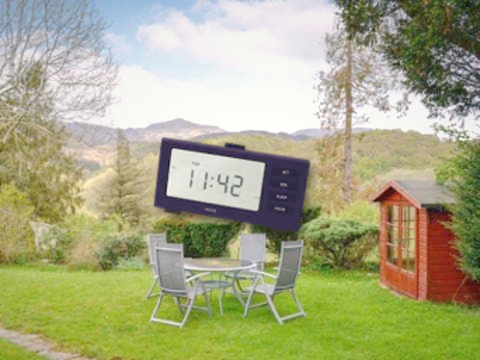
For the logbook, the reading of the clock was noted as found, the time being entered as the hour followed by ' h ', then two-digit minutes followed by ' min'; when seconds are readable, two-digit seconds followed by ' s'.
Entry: 11 h 42 min
